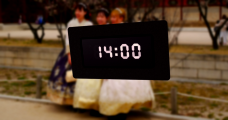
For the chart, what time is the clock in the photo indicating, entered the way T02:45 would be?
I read T14:00
